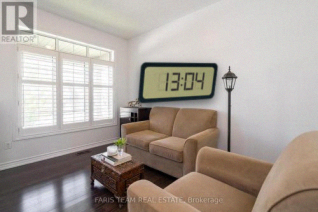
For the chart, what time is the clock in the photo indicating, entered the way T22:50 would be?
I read T13:04
